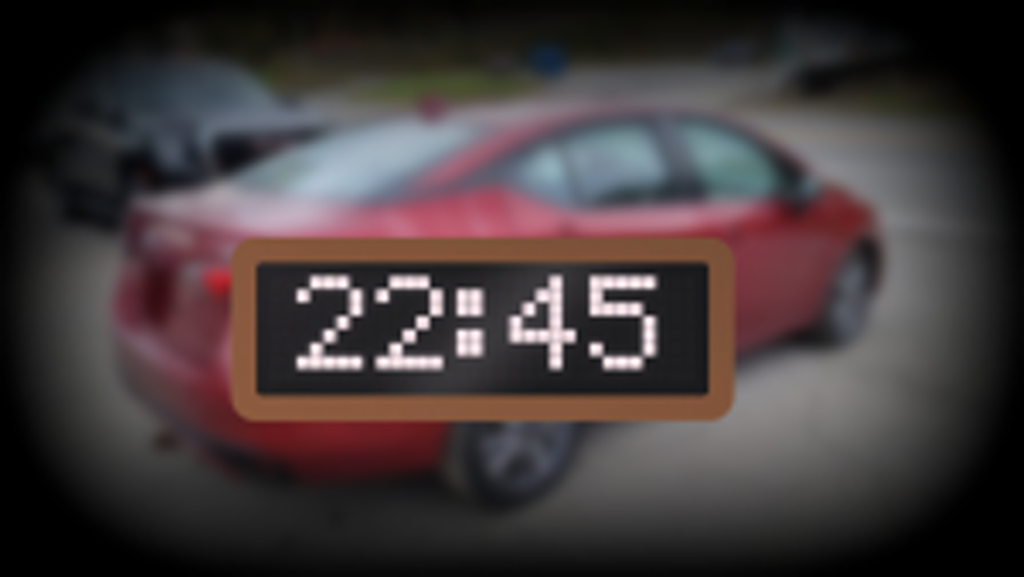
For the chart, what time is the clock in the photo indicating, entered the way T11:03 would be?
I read T22:45
